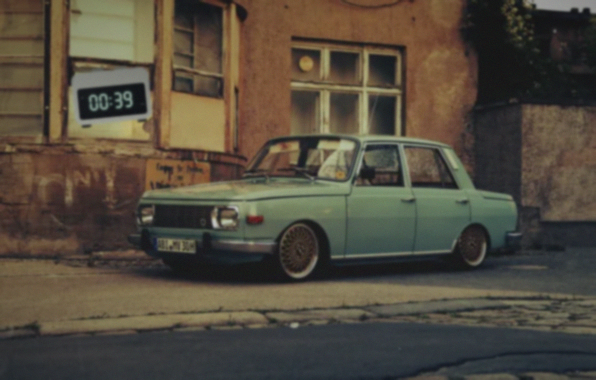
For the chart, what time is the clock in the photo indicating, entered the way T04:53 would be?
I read T00:39
